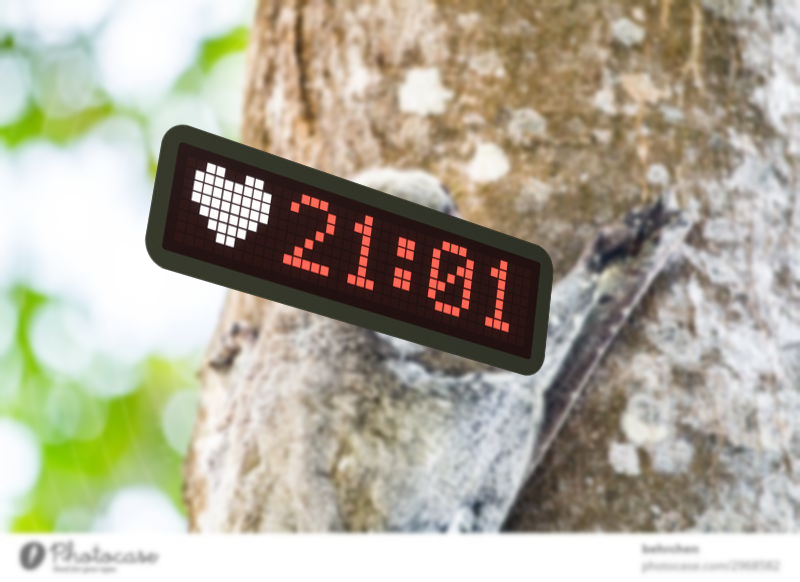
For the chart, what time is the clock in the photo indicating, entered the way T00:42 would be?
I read T21:01
